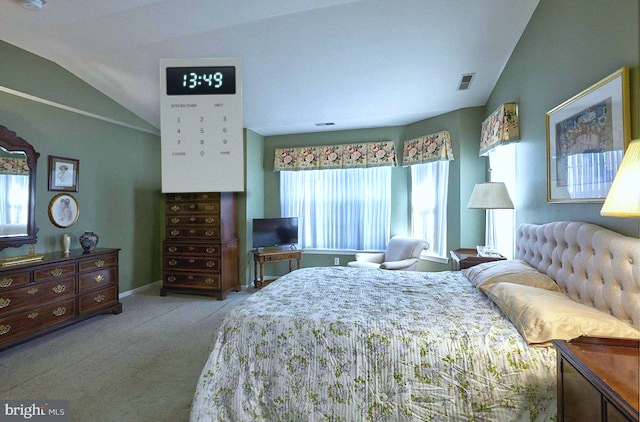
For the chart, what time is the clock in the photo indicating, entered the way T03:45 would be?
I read T13:49
